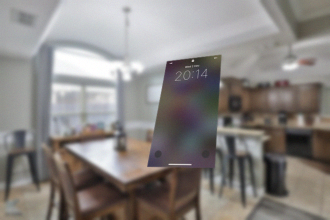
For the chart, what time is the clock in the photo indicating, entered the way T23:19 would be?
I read T20:14
